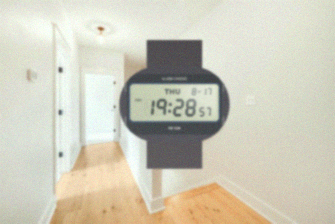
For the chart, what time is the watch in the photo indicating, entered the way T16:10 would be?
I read T19:28
